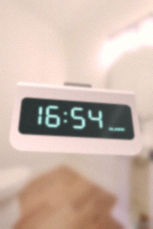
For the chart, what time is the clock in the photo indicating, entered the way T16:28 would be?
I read T16:54
